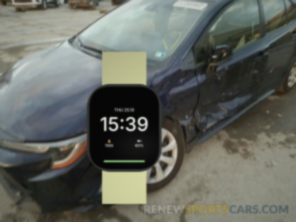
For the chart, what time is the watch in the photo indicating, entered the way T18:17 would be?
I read T15:39
